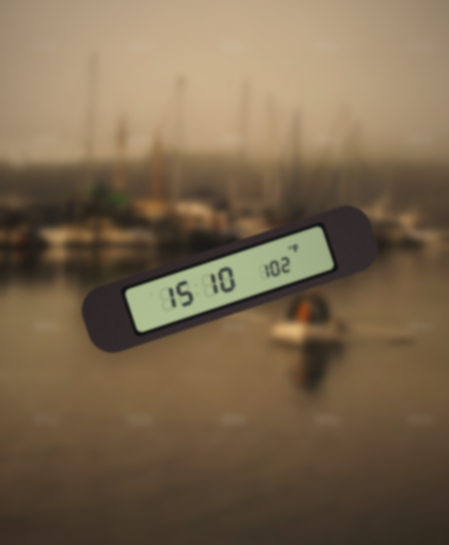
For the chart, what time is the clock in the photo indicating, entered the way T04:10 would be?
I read T15:10
